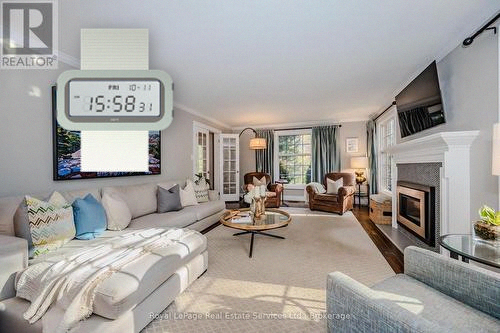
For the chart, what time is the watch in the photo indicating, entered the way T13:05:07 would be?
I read T15:58:31
